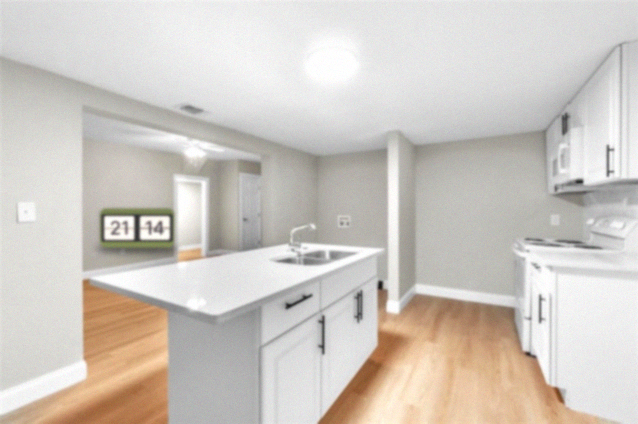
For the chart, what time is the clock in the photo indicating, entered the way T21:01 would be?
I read T21:14
